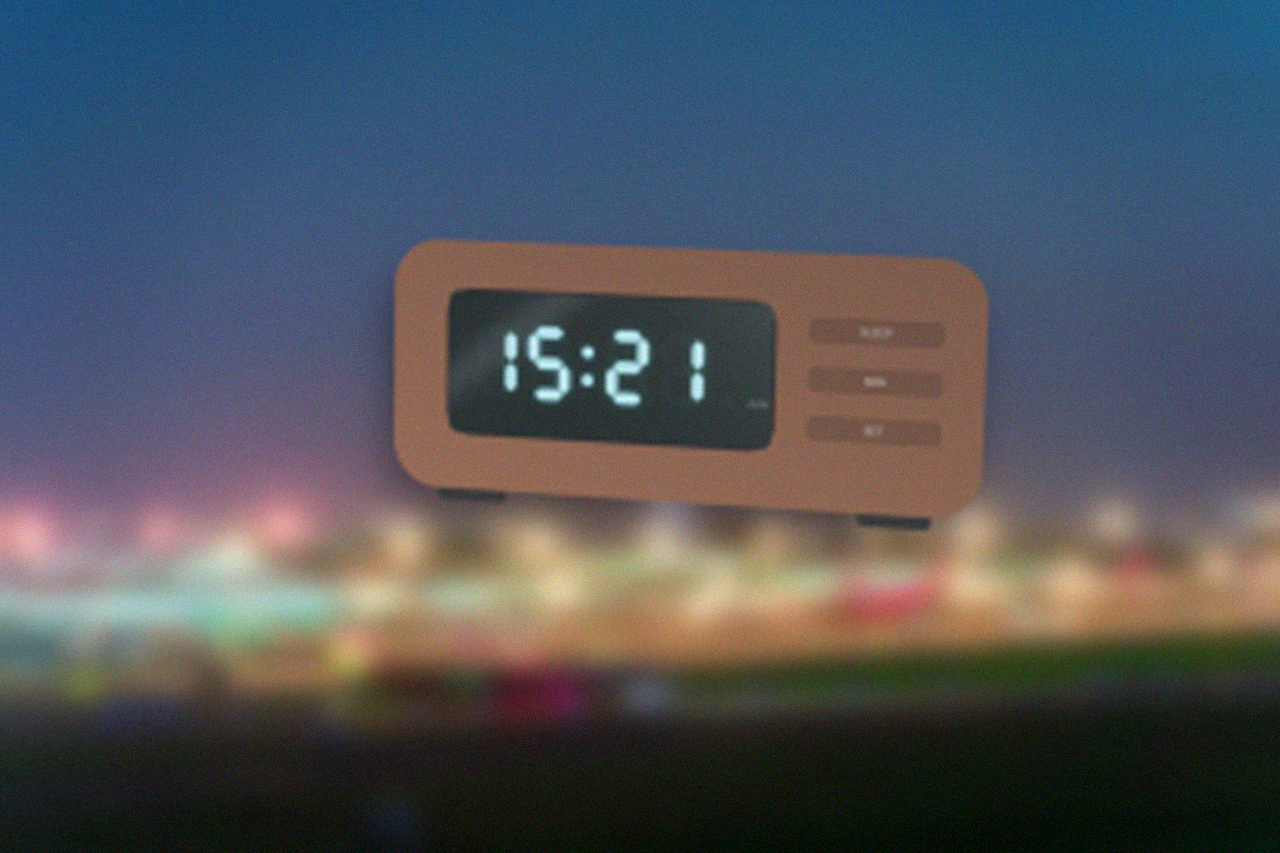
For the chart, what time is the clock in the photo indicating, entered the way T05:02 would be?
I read T15:21
